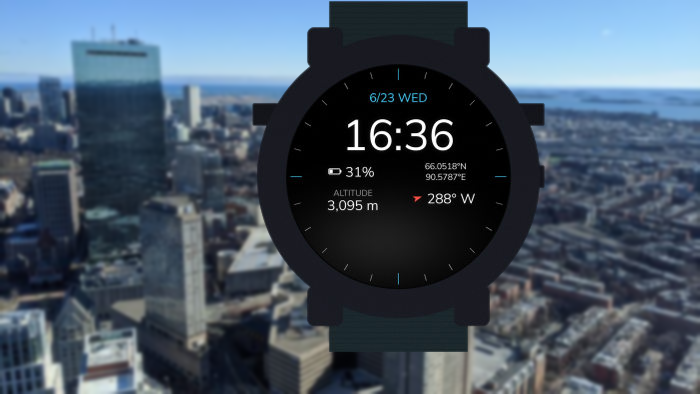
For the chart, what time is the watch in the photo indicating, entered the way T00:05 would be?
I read T16:36
